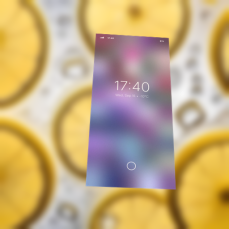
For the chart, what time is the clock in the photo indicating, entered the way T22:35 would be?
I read T17:40
